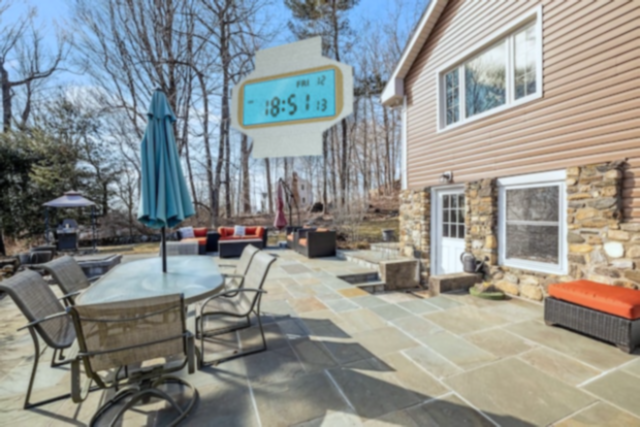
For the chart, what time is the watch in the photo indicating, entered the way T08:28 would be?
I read T18:51
